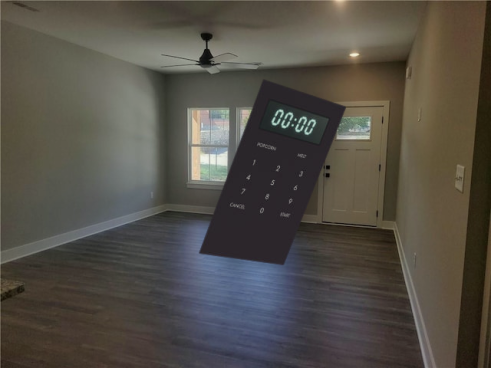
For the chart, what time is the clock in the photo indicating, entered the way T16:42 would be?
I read T00:00
